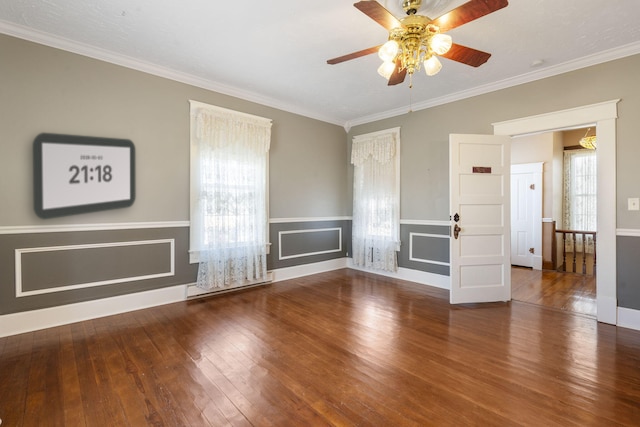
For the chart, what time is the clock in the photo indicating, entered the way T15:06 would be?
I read T21:18
